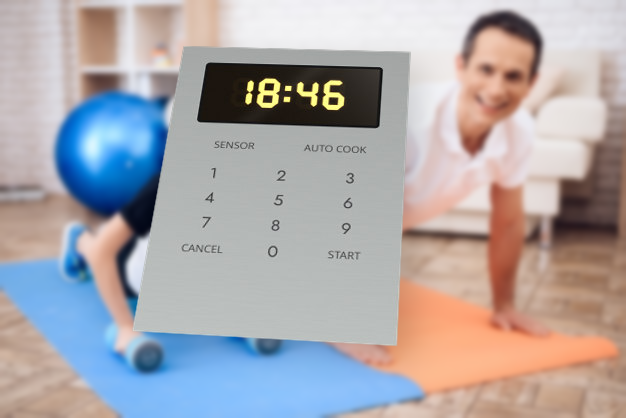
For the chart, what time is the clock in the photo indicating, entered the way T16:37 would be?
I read T18:46
